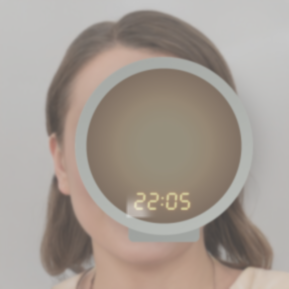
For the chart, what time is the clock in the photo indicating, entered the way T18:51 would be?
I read T22:05
